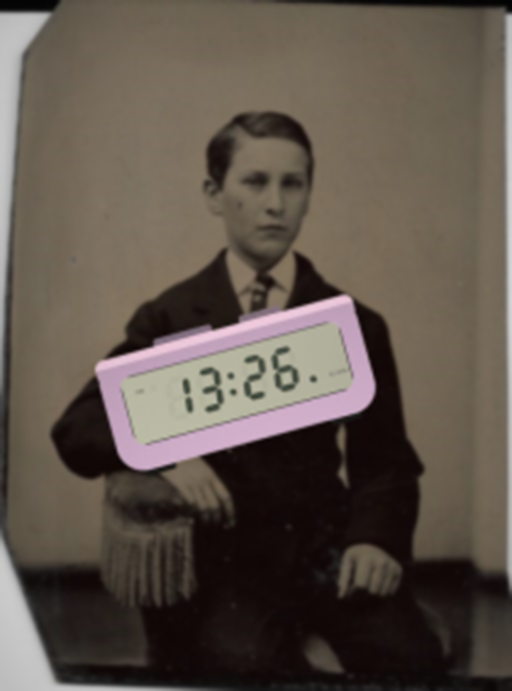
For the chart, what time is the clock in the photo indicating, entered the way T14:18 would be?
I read T13:26
